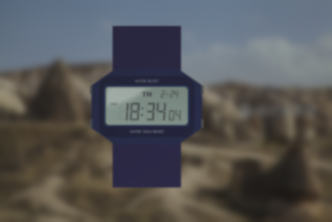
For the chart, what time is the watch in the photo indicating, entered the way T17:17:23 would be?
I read T18:34:04
